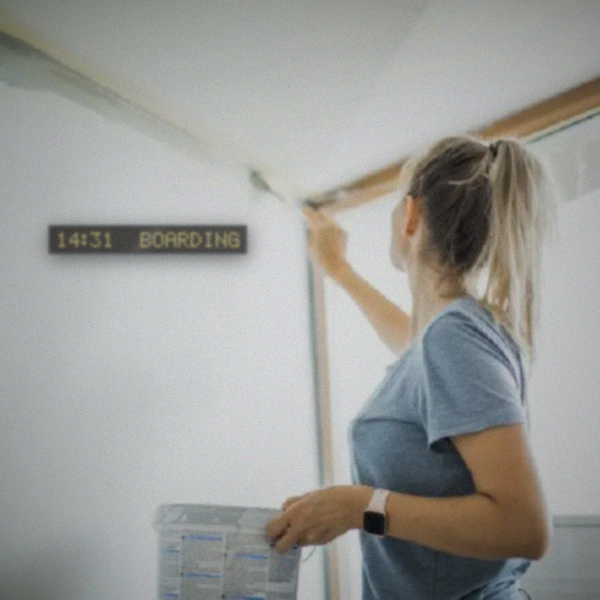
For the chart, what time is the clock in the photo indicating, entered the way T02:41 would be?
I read T14:31
